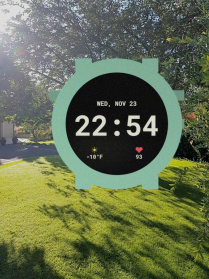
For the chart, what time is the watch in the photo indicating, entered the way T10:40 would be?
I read T22:54
